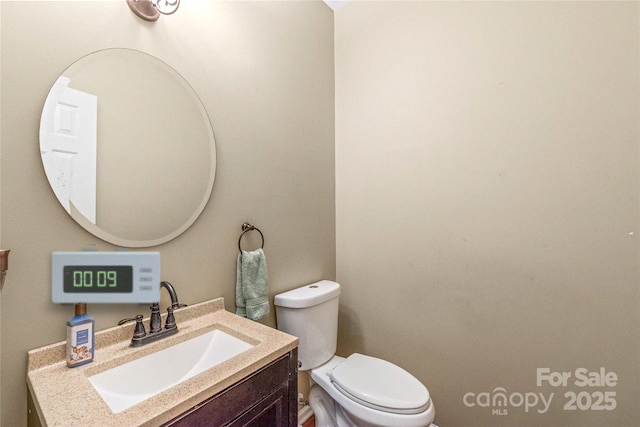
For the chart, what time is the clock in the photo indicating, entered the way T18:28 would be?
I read T00:09
